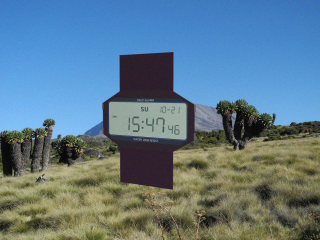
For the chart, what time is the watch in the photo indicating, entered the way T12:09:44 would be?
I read T15:47:46
